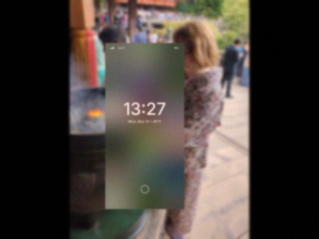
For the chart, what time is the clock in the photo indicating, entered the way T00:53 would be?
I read T13:27
